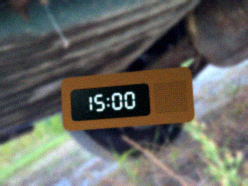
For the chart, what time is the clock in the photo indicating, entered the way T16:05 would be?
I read T15:00
